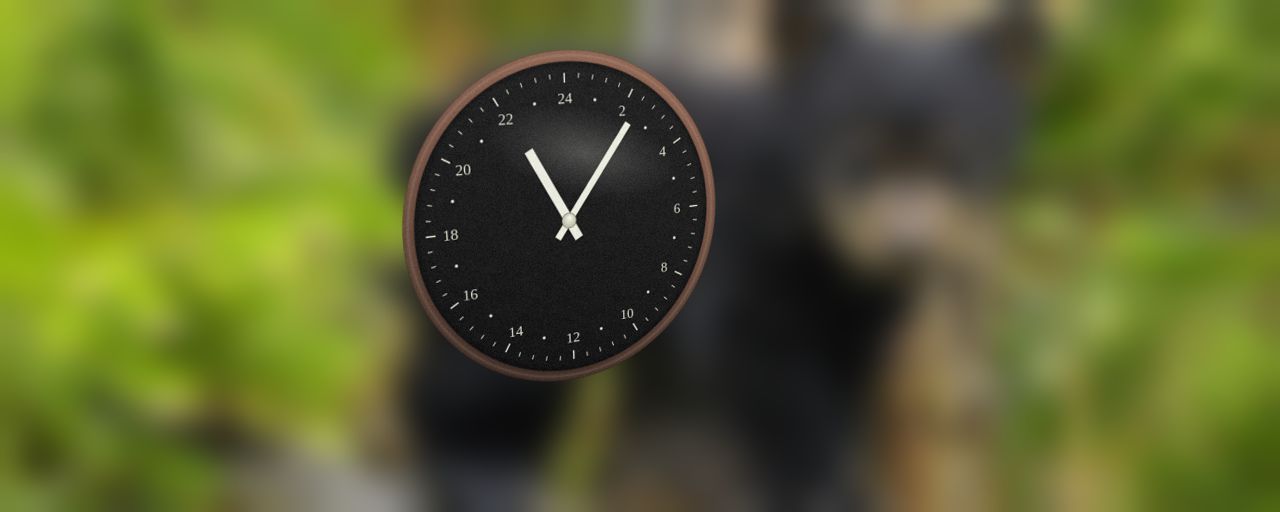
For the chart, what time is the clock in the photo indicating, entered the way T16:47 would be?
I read T22:06
